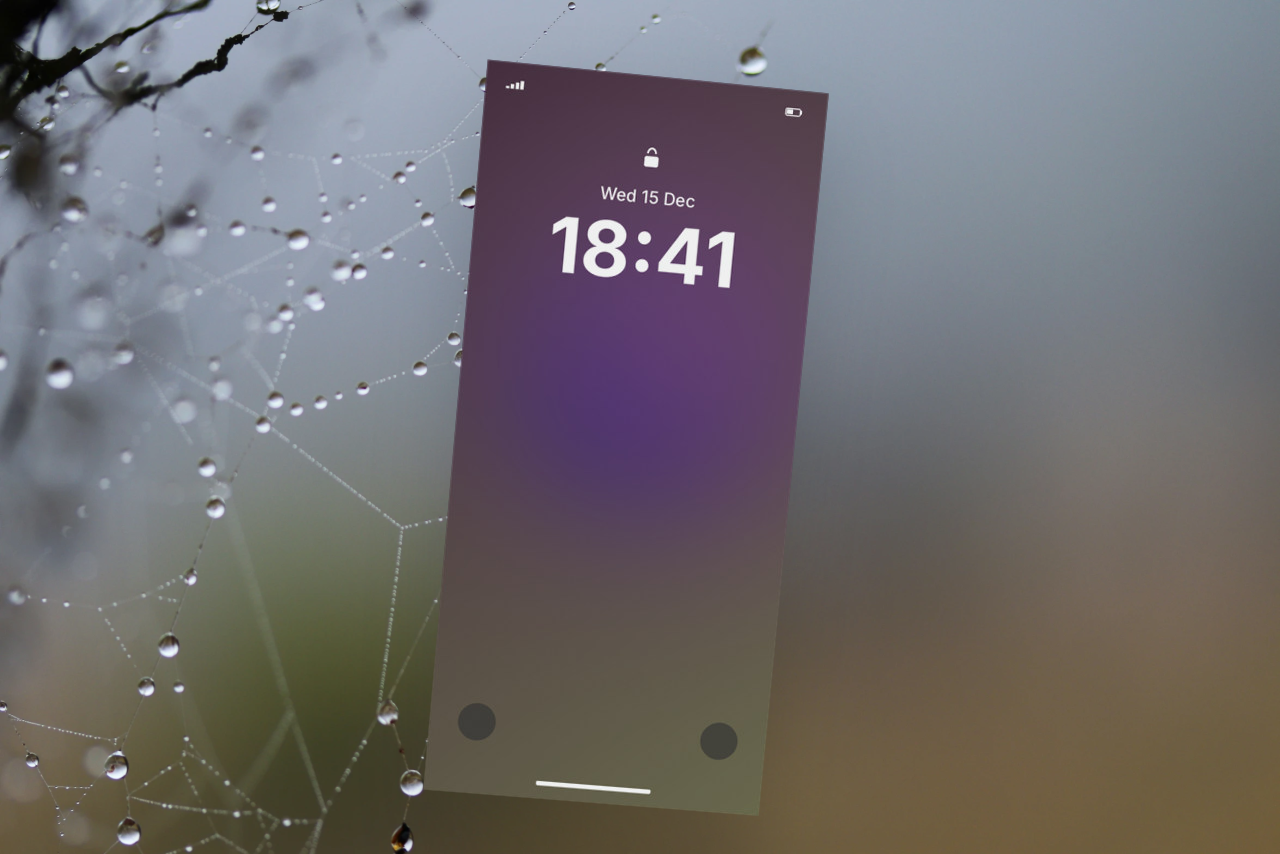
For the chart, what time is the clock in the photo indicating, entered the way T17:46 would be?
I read T18:41
